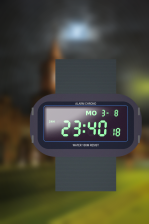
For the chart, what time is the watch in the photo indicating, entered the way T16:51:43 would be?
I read T23:40:18
